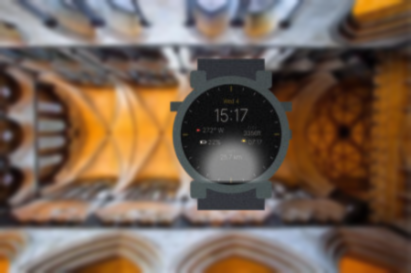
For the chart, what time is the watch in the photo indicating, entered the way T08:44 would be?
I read T15:17
